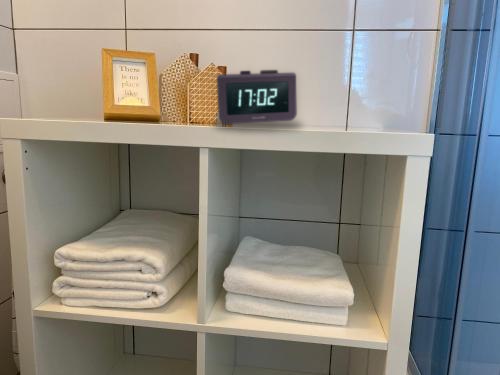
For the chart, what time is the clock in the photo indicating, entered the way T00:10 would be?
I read T17:02
